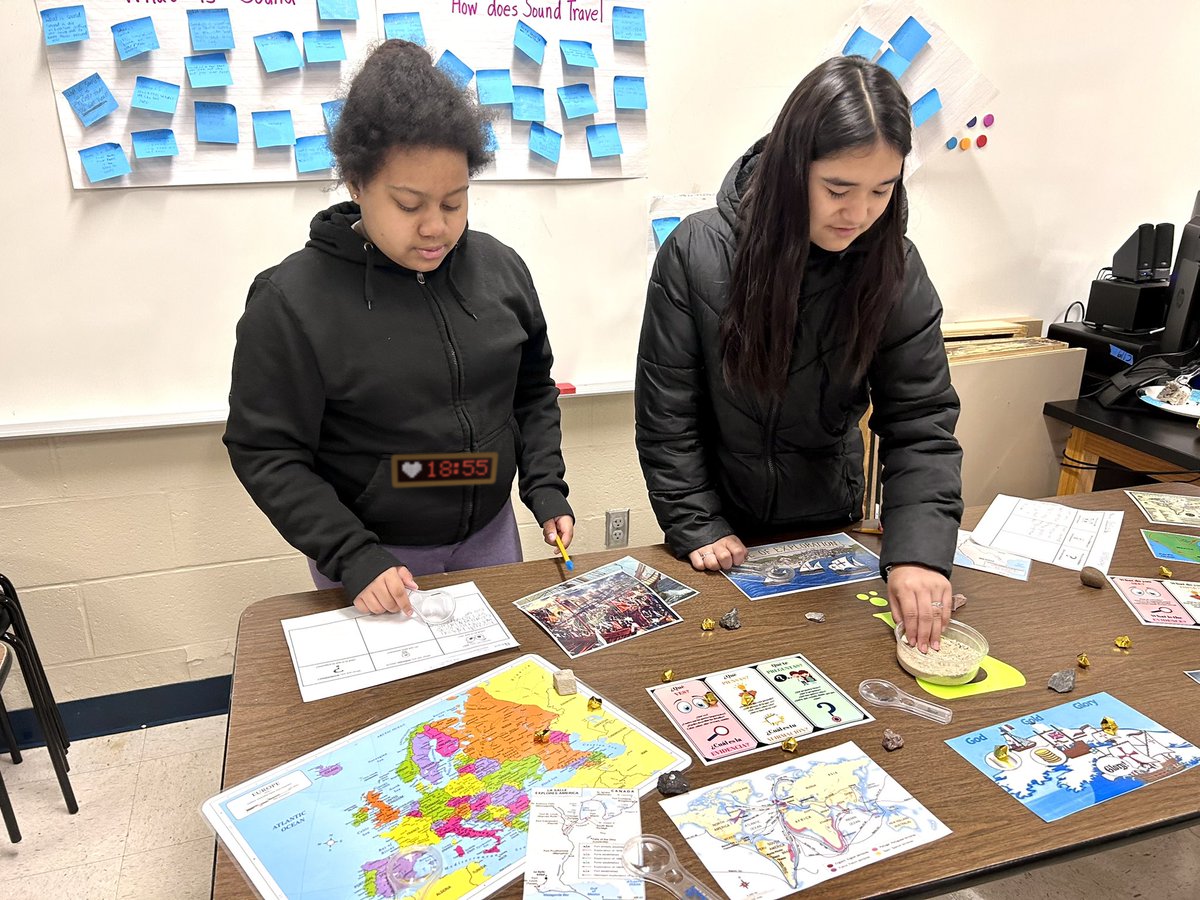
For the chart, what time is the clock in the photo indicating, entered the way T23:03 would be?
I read T18:55
